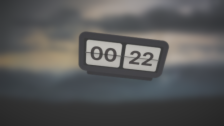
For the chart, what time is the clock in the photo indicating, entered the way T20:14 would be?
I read T00:22
